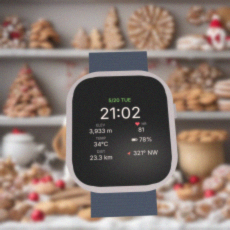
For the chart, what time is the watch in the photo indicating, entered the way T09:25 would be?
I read T21:02
